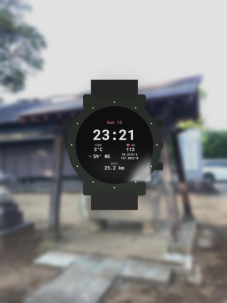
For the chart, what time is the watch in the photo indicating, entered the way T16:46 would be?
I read T23:21
